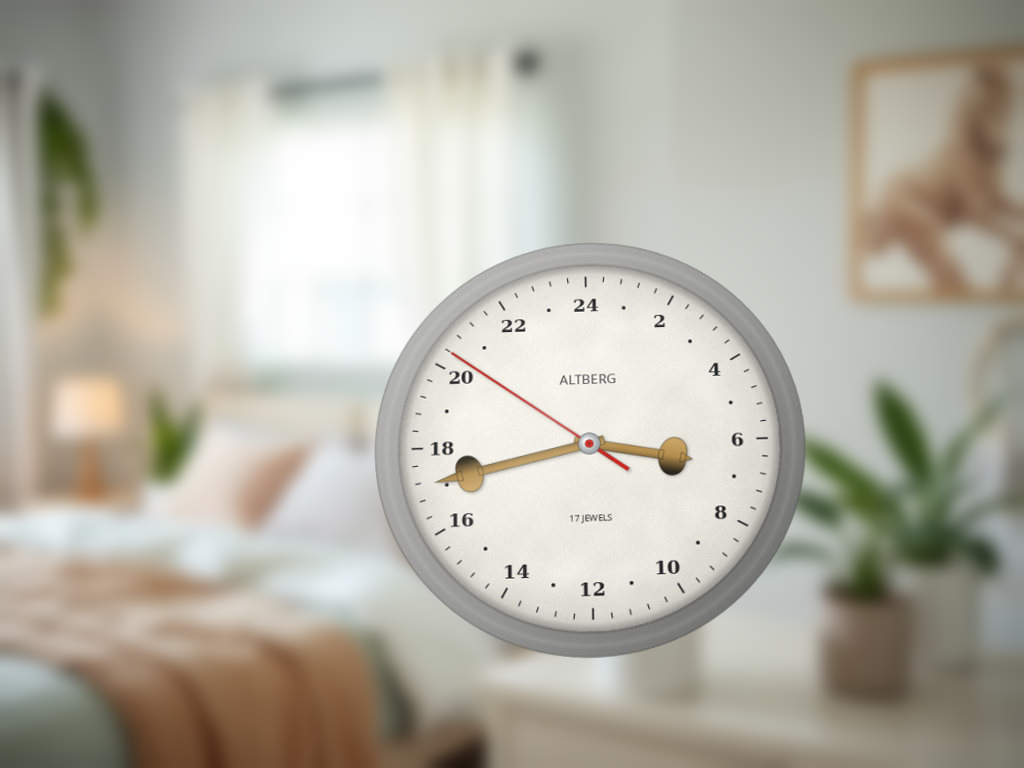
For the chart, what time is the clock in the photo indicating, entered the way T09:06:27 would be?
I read T06:42:51
